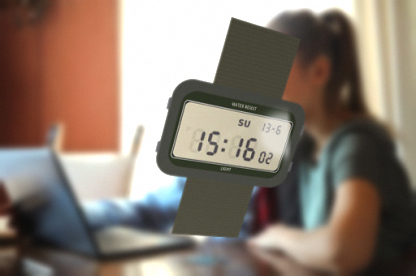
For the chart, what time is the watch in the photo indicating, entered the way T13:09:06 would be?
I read T15:16:02
